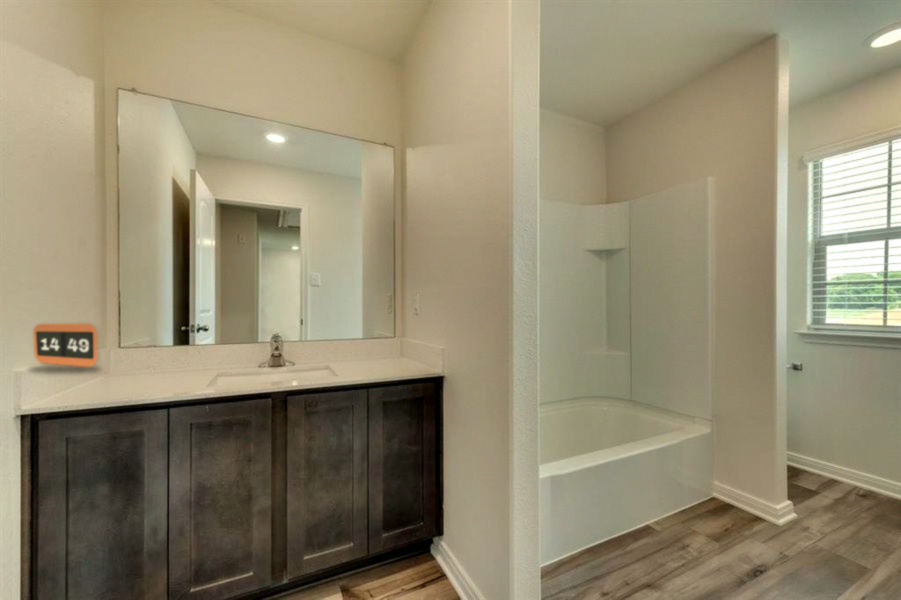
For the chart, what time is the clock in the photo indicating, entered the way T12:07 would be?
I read T14:49
